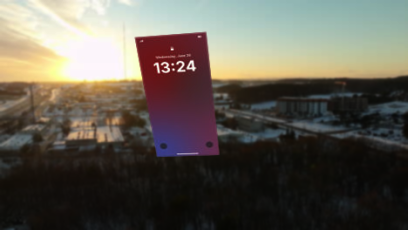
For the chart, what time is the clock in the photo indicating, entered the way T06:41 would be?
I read T13:24
